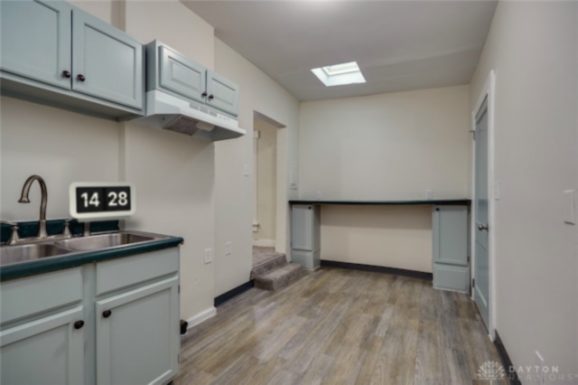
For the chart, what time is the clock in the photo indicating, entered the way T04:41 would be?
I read T14:28
